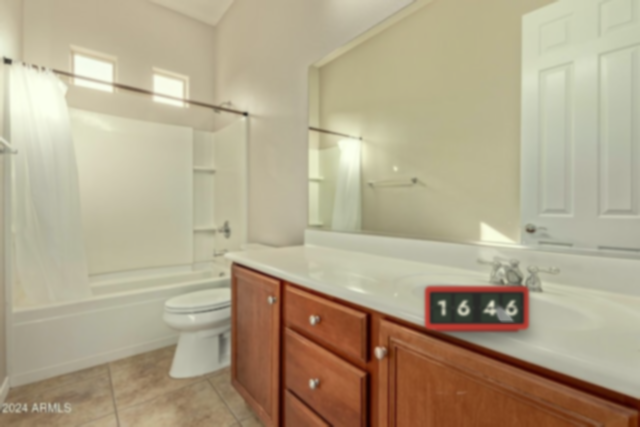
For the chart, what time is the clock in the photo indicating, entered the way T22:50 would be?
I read T16:46
